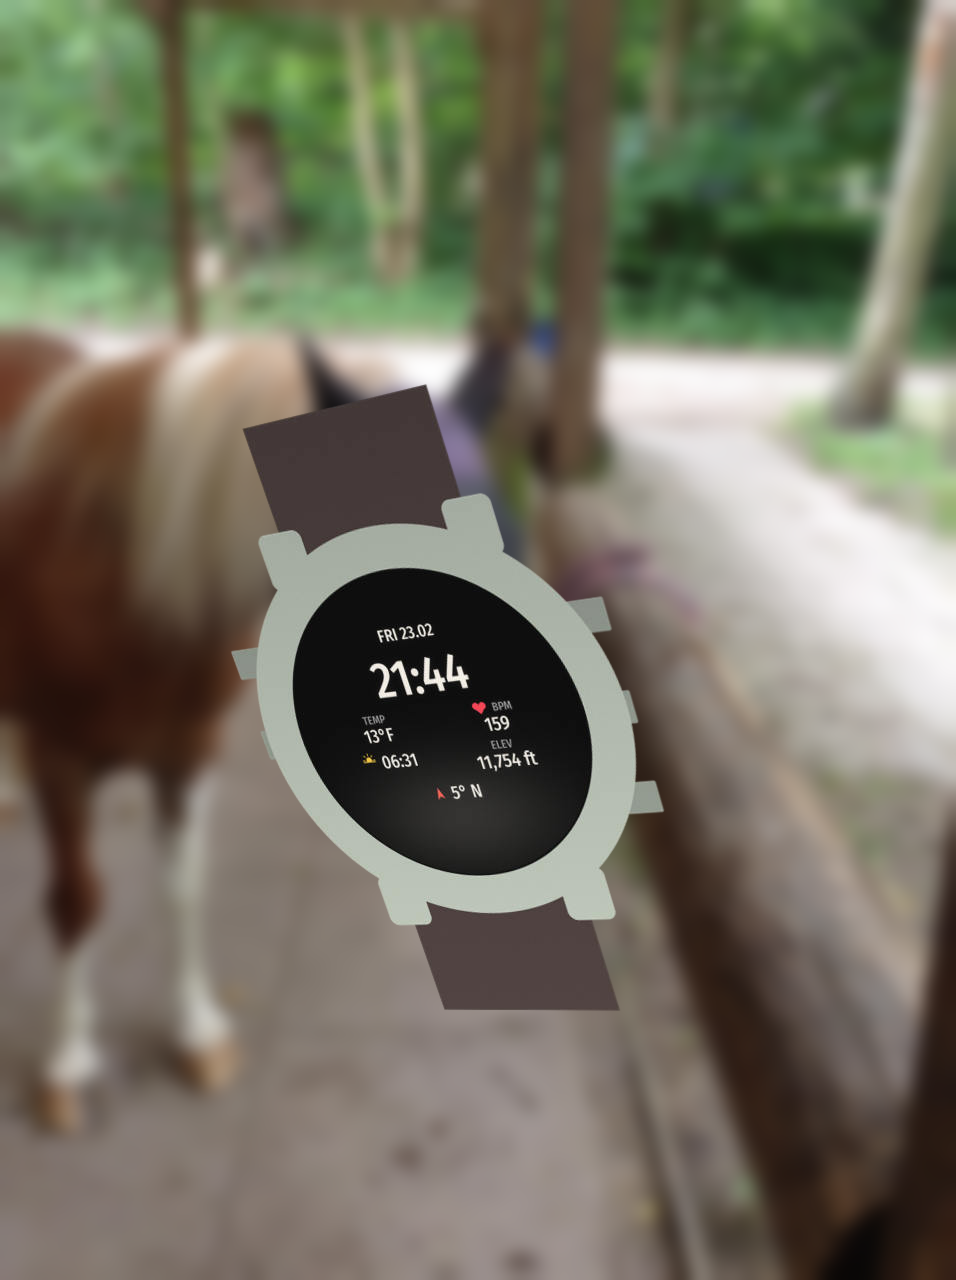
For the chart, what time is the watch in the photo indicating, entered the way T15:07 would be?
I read T21:44
